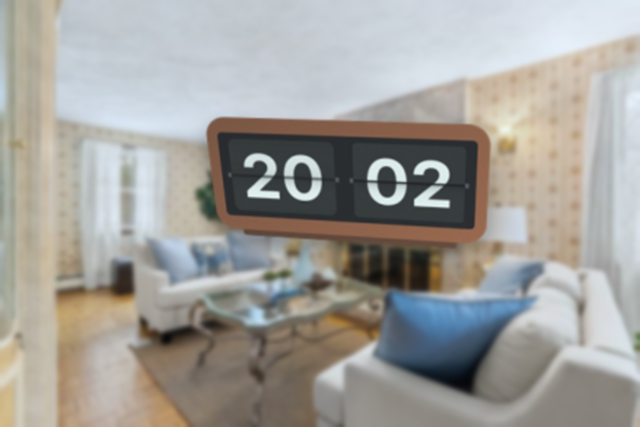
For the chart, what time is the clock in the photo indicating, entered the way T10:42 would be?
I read T20:02
